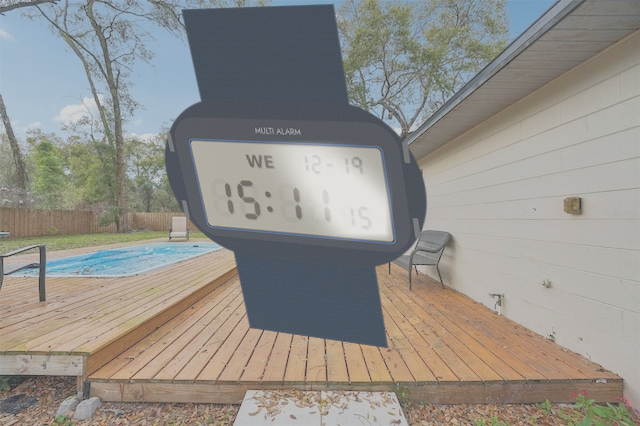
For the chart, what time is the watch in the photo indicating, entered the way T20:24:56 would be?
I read T15:11:15
